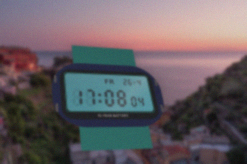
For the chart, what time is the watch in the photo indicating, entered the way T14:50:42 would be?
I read T17:08:04
